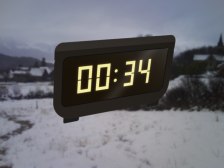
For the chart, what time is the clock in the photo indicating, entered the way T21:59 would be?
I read T00:34
